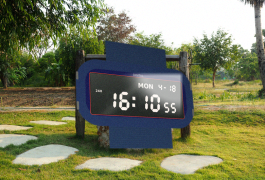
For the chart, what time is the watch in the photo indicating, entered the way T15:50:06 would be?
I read T16:10:55
